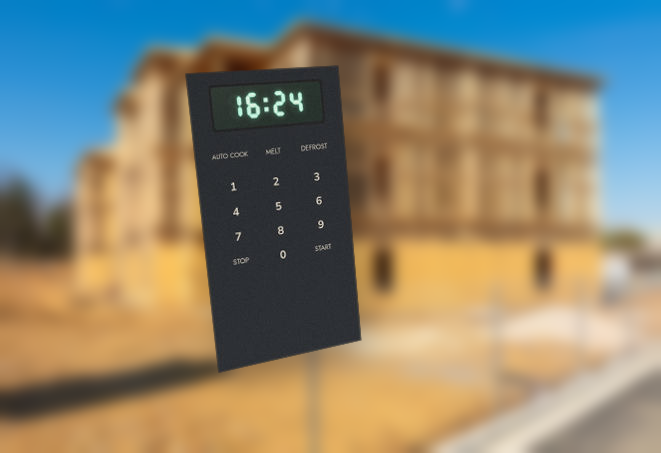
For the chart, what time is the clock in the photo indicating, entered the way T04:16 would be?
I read T16:24
